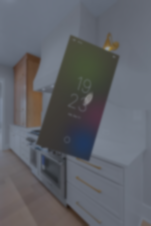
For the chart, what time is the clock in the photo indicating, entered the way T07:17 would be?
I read T19:23
